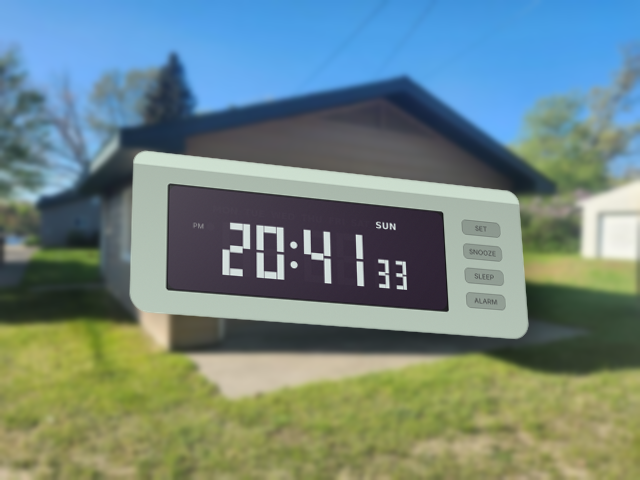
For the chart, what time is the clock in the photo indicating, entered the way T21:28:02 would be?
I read T20:41:33
